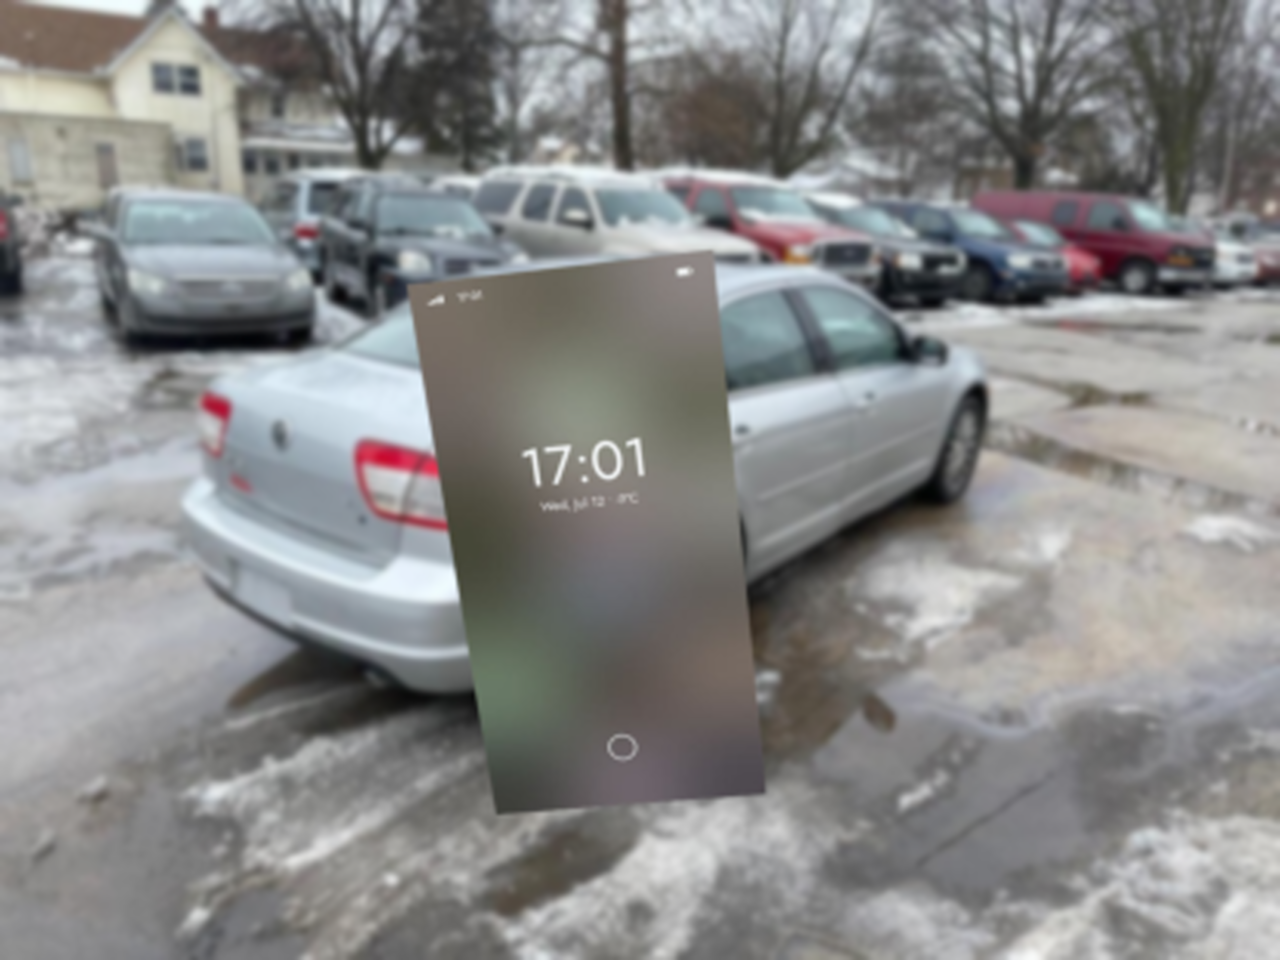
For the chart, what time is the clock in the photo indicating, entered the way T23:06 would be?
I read T17:01
